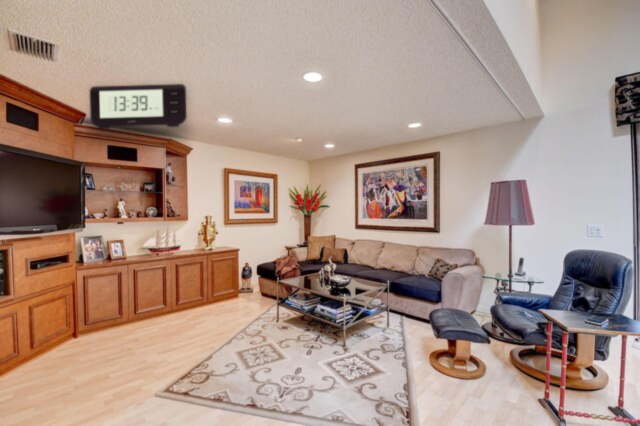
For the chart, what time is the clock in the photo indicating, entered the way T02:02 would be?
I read T13:39
